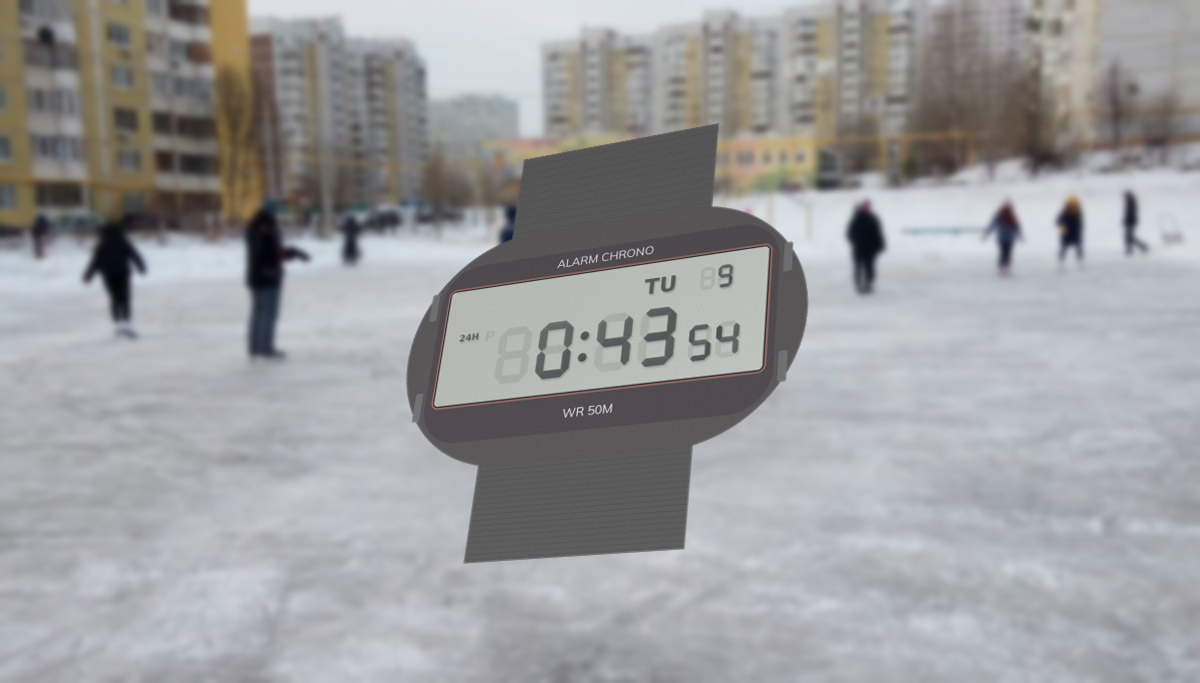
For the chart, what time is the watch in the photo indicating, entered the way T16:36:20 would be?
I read T00:43:54
